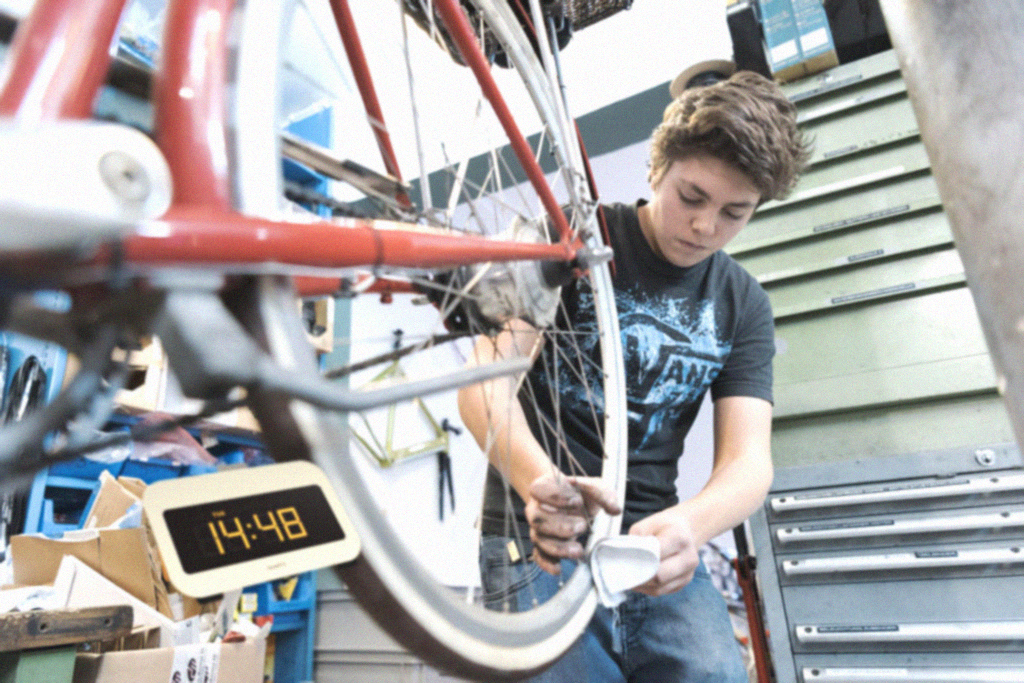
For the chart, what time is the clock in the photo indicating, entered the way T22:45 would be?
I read T14:48
